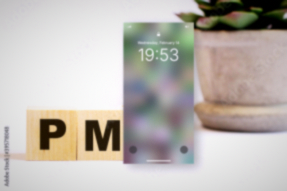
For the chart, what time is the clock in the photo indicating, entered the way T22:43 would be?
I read T19:53
